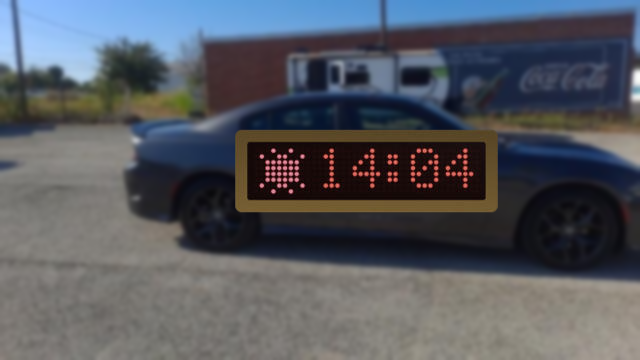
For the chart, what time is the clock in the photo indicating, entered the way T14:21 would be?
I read T14:04
